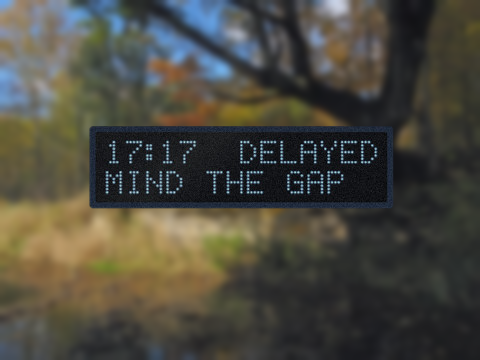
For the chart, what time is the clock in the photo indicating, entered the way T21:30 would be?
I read T17:17
